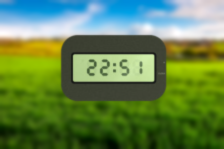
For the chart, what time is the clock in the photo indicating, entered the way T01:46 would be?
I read T22:51
